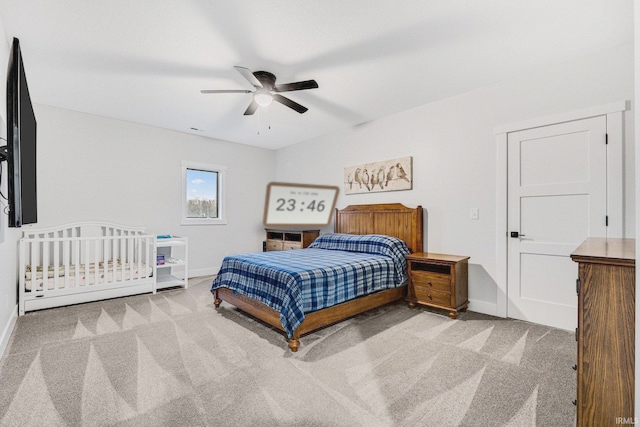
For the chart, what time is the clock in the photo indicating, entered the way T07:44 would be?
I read T23:46
